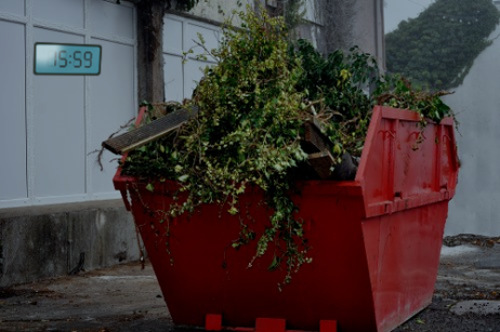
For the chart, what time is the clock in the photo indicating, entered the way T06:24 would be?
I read T15:59
